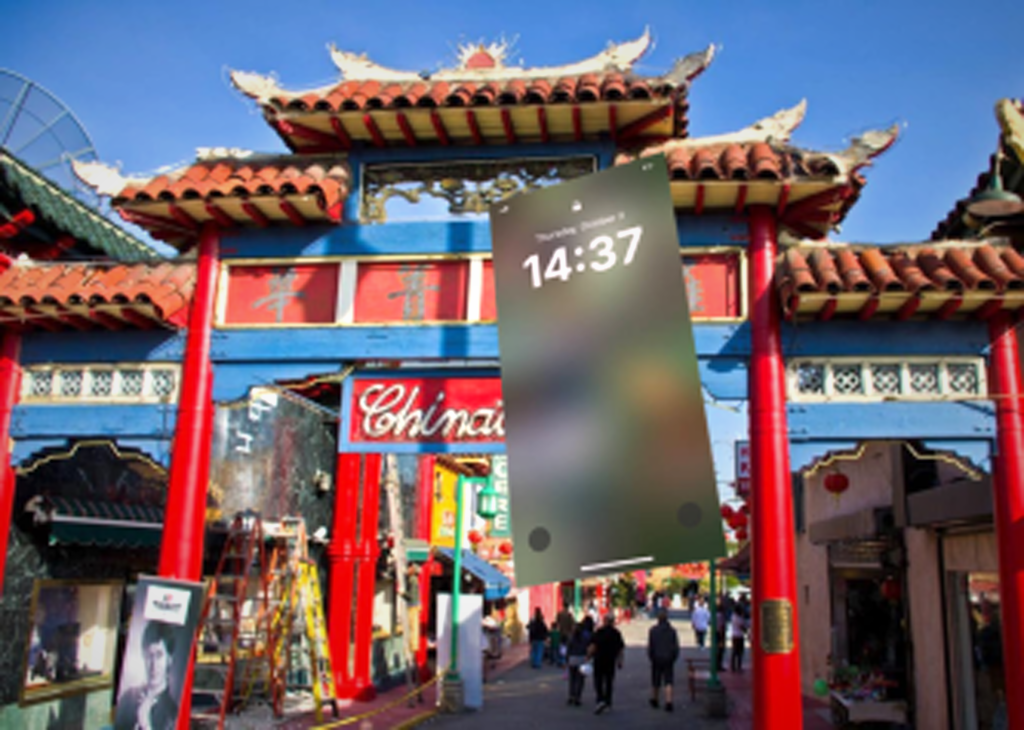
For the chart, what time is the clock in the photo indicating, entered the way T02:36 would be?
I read T14:37
